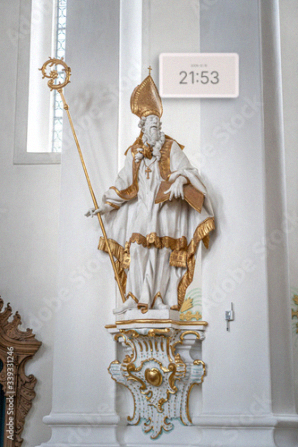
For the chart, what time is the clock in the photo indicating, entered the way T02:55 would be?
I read T21:53
